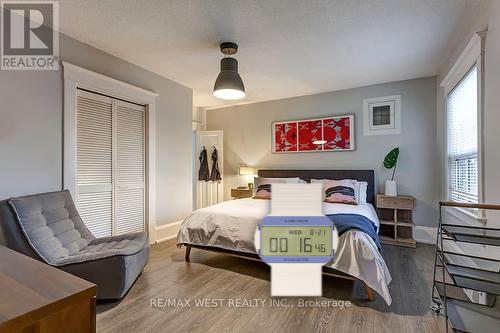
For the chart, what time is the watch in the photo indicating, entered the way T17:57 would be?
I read T00:16
